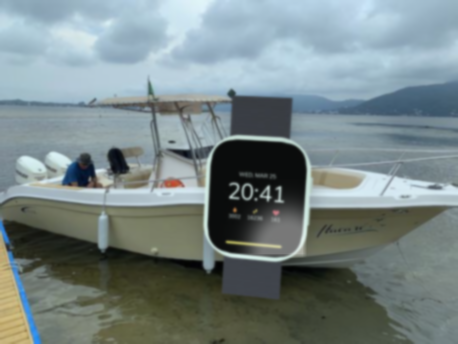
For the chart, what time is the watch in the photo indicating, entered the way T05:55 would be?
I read T20:41
